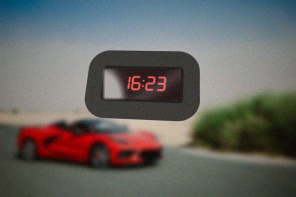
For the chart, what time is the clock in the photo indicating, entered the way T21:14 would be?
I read T16:23
